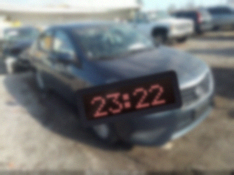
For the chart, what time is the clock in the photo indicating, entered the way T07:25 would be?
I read T23:22
